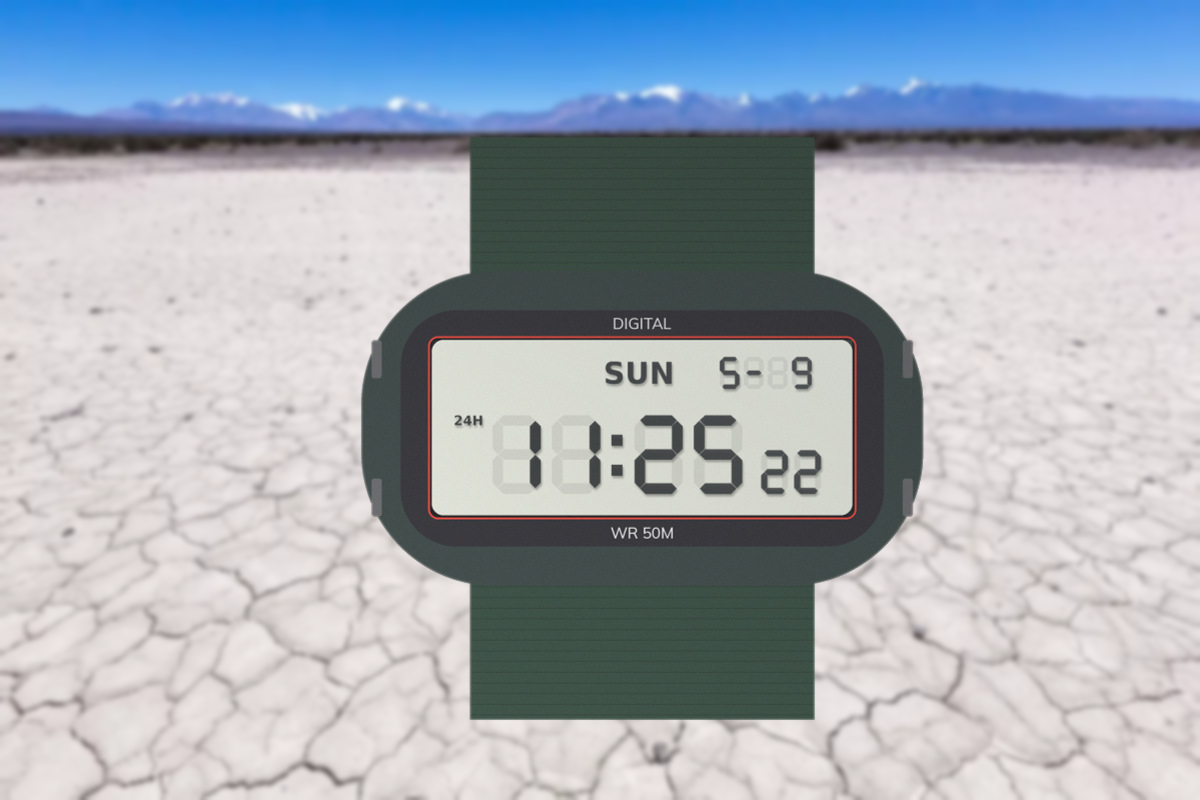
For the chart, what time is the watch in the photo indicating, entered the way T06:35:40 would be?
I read T11:25:22
